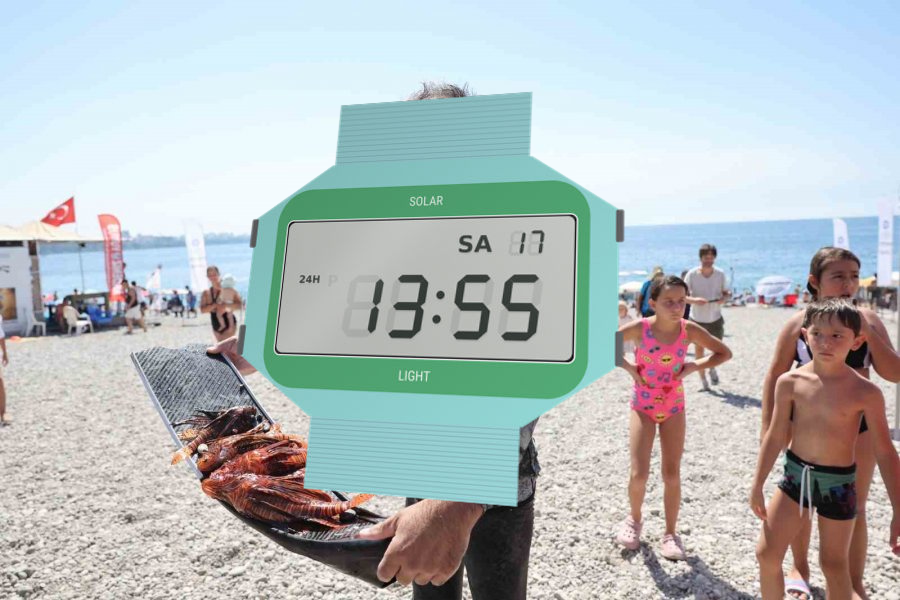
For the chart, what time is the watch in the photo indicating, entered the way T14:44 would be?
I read T13:55
